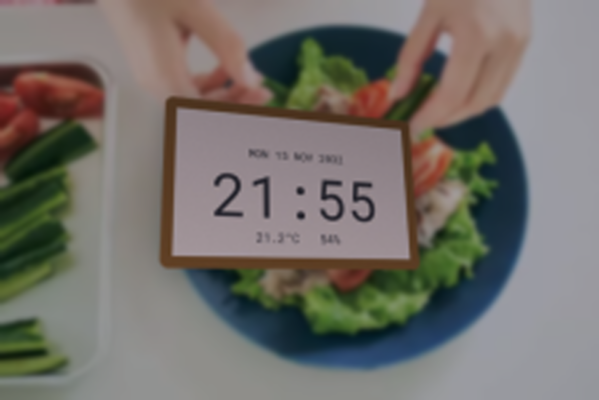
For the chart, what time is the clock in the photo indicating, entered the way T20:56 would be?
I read T21:55
